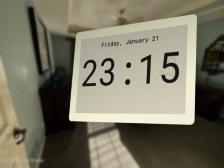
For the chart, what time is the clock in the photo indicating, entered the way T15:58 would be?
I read T23:15
